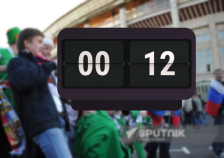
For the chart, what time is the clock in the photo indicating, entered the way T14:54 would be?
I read T00:12
